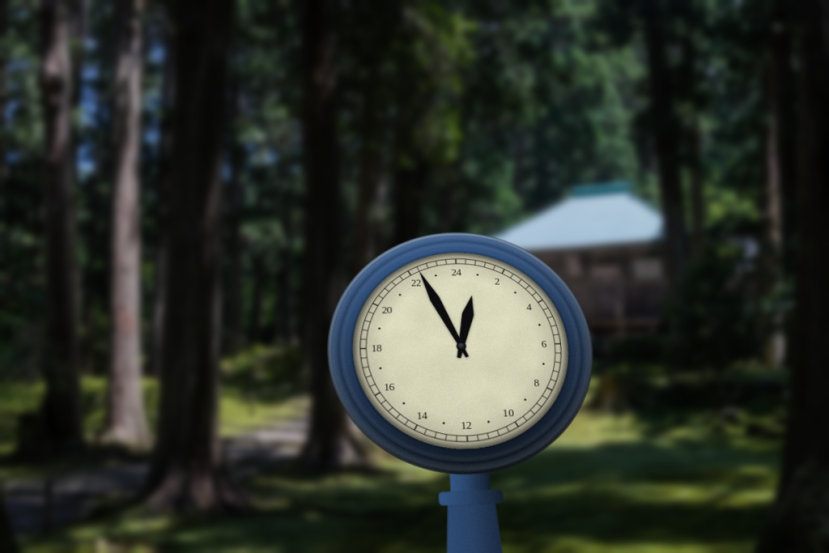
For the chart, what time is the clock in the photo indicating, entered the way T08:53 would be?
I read T00:56
